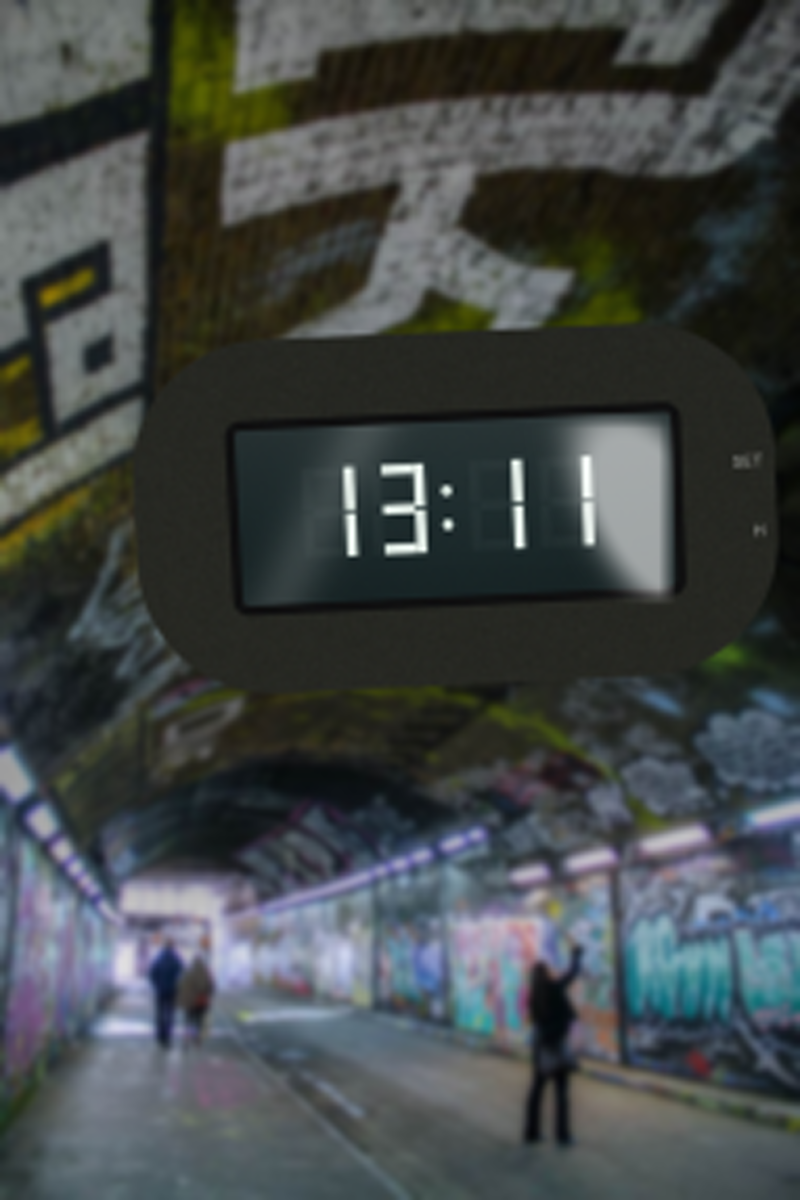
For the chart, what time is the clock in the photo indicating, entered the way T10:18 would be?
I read T13:11
